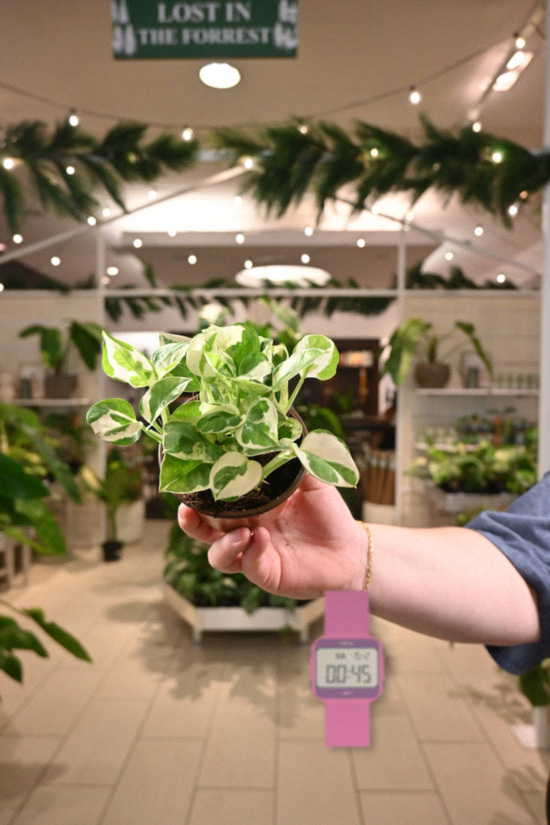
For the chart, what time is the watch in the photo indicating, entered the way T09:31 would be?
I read T00:45
